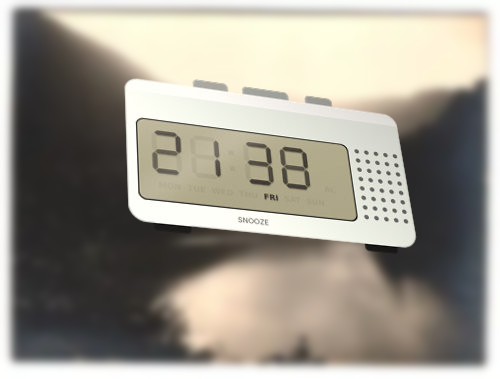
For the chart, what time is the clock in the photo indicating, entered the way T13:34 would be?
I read T21:38
